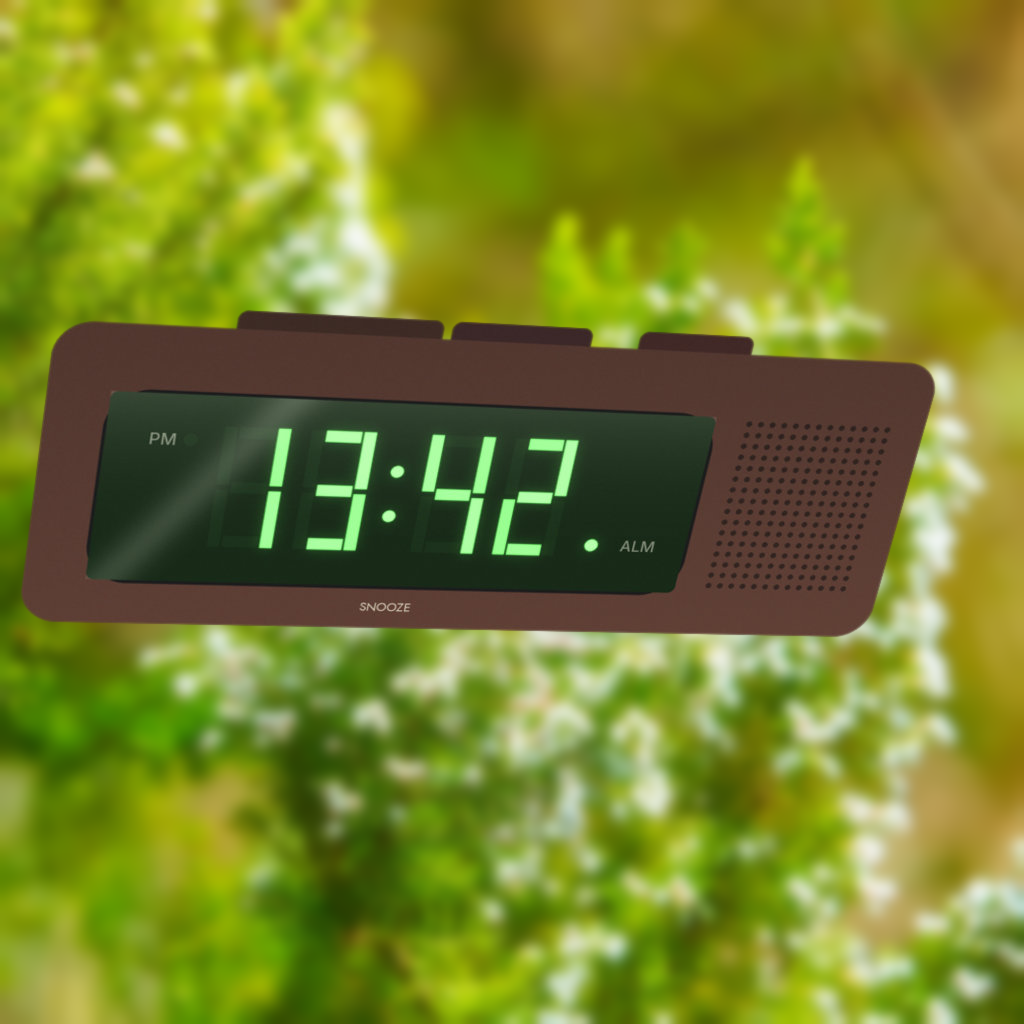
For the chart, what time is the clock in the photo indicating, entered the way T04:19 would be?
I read T13:42
